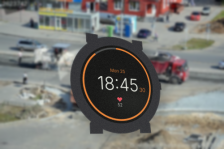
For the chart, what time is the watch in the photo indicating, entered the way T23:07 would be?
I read T18:45
